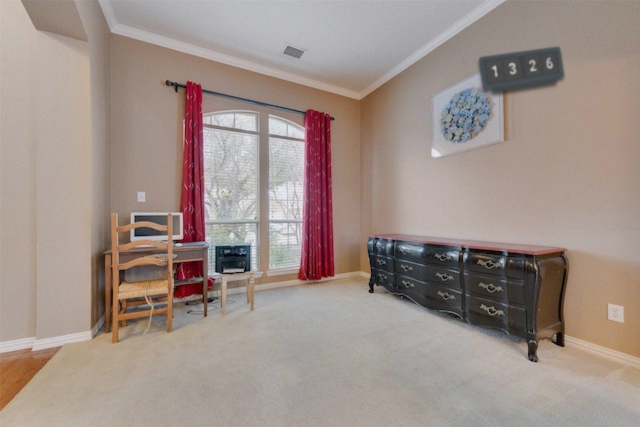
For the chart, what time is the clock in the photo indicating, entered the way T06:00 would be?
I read T13:26
